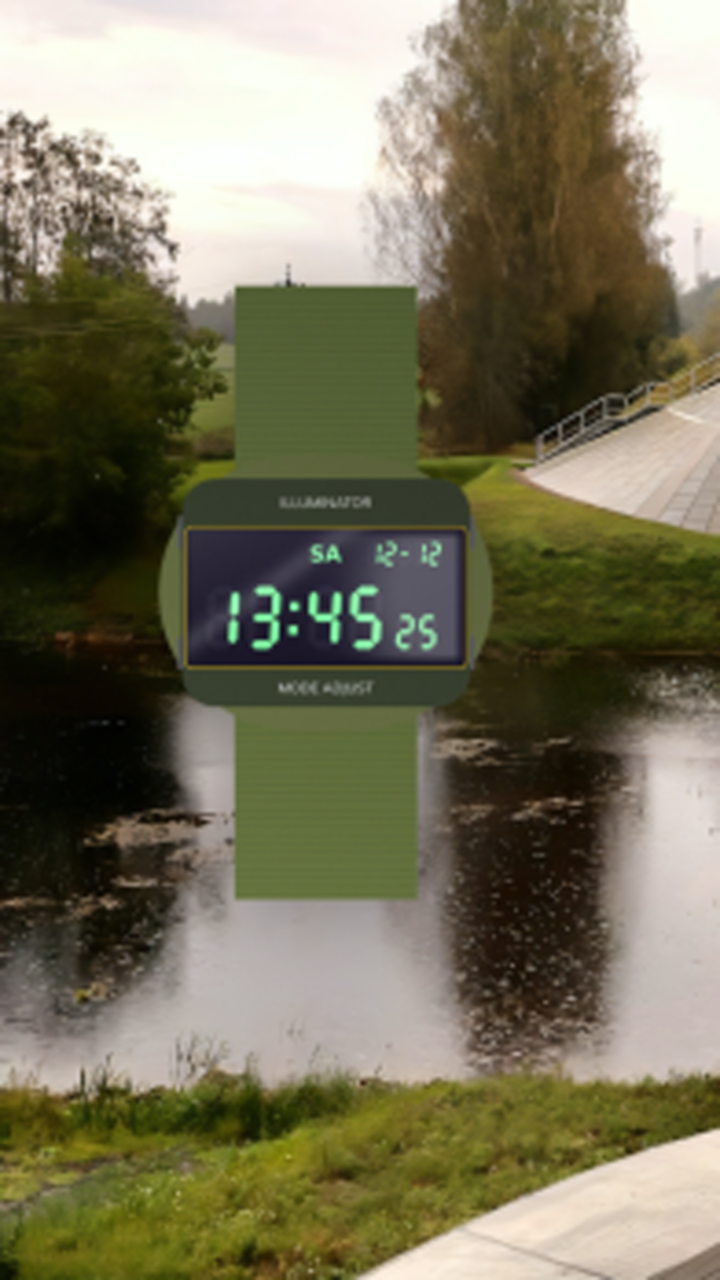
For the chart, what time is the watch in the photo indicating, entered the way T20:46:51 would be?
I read T13:45:25
